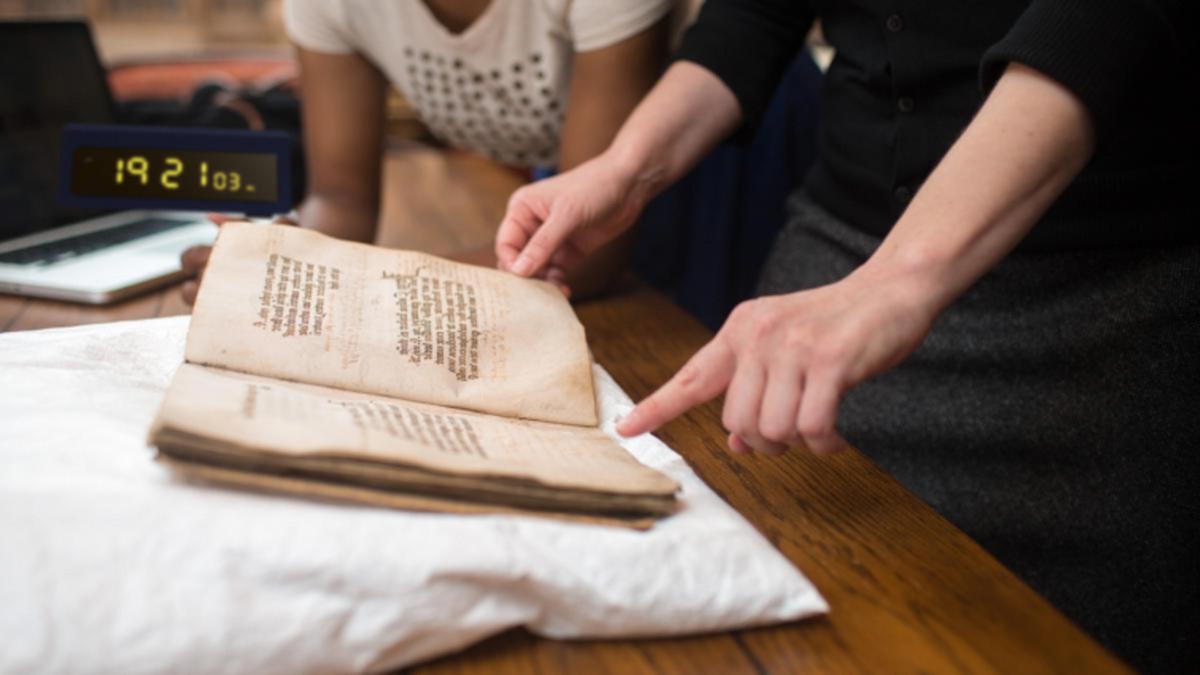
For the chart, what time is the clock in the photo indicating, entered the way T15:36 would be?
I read T19:21
